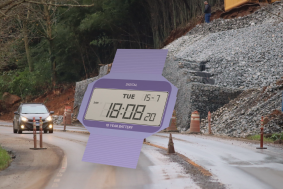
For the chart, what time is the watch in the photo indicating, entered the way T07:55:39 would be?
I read T18:08:20
